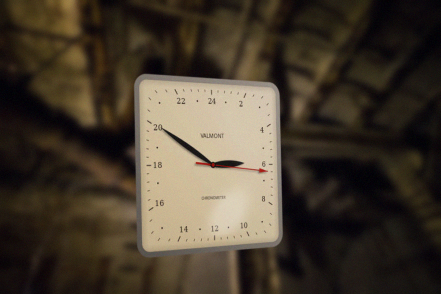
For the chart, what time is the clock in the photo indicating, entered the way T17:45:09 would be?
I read T05:50:16
